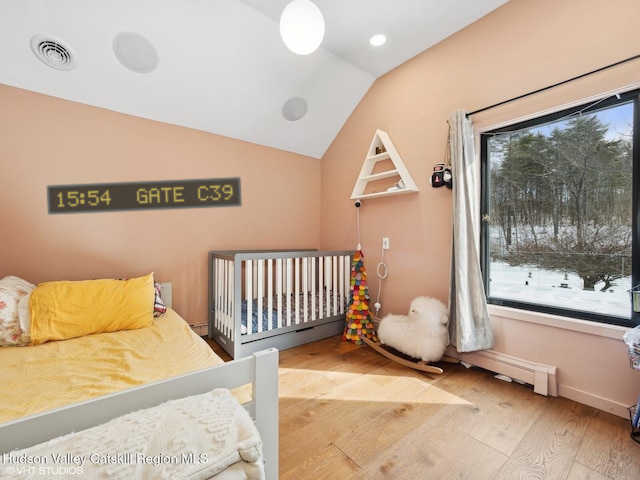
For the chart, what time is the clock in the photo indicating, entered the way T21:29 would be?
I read T15:54
